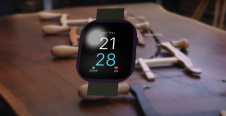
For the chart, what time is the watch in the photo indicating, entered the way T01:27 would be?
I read T21:28
